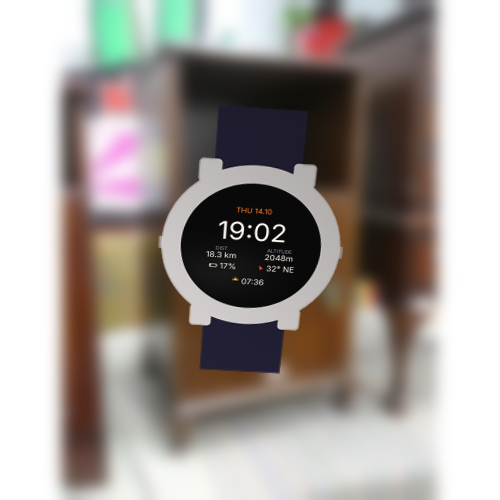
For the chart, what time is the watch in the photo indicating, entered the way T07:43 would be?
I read T19:02
